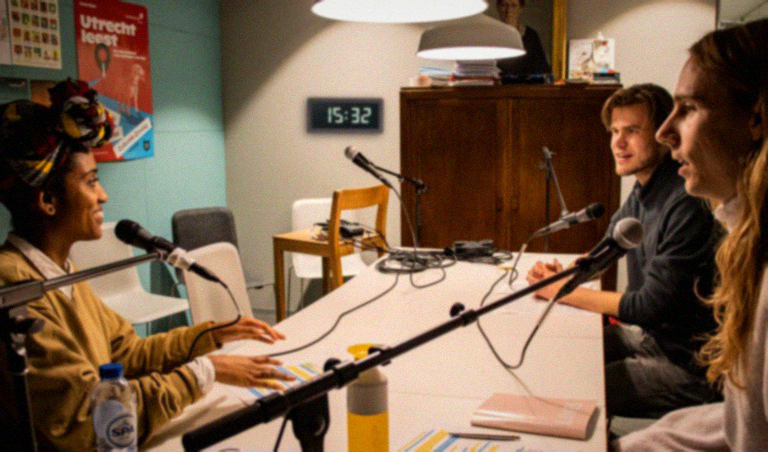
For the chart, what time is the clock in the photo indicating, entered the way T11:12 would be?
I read T15:32
